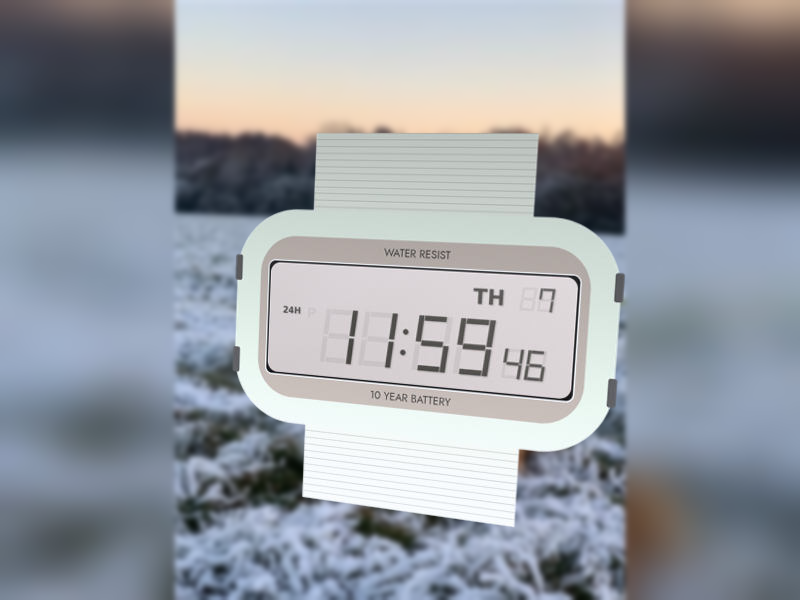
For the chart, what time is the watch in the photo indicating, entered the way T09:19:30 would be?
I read T11:59:46
